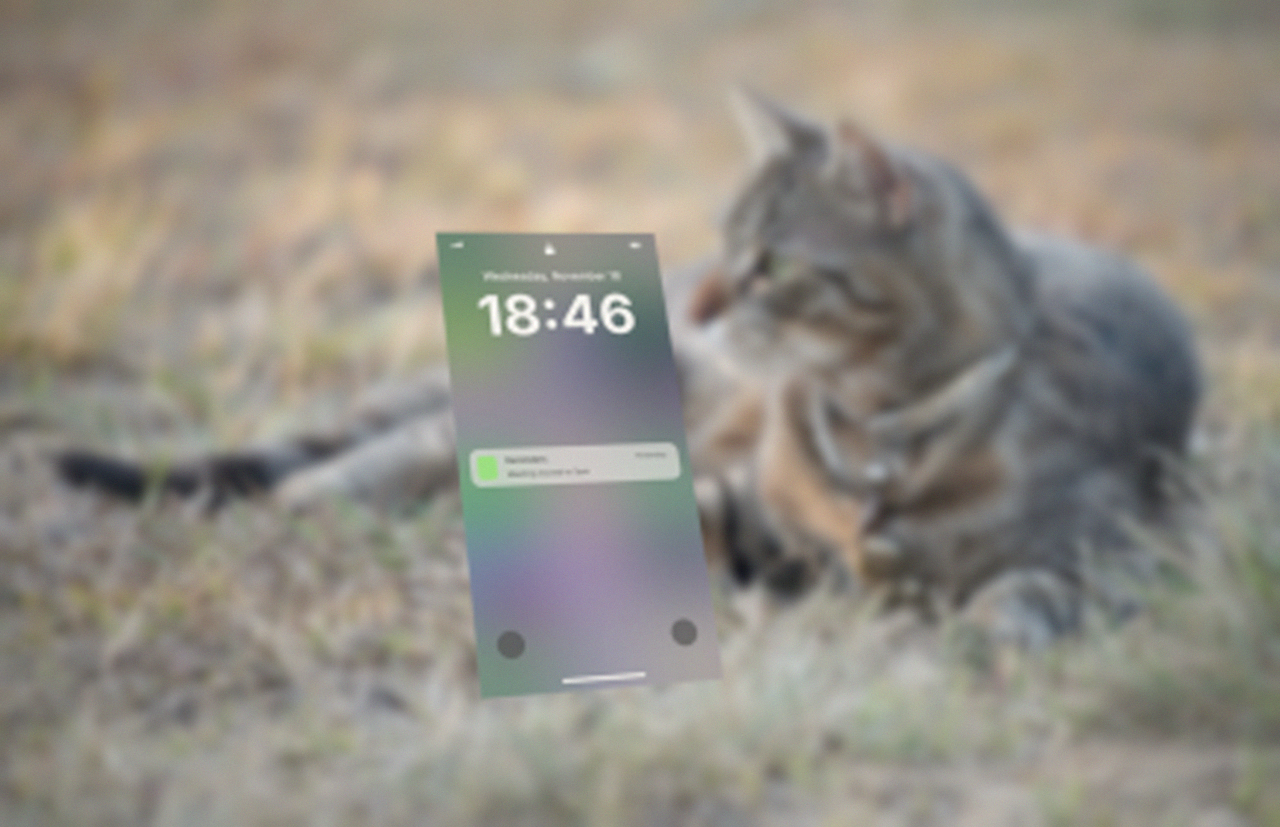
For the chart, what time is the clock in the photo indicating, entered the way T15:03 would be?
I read T18:46
